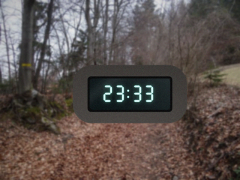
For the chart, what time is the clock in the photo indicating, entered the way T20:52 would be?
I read T23:33
